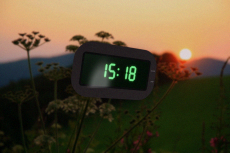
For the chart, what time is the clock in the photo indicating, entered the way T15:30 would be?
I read T15:18
